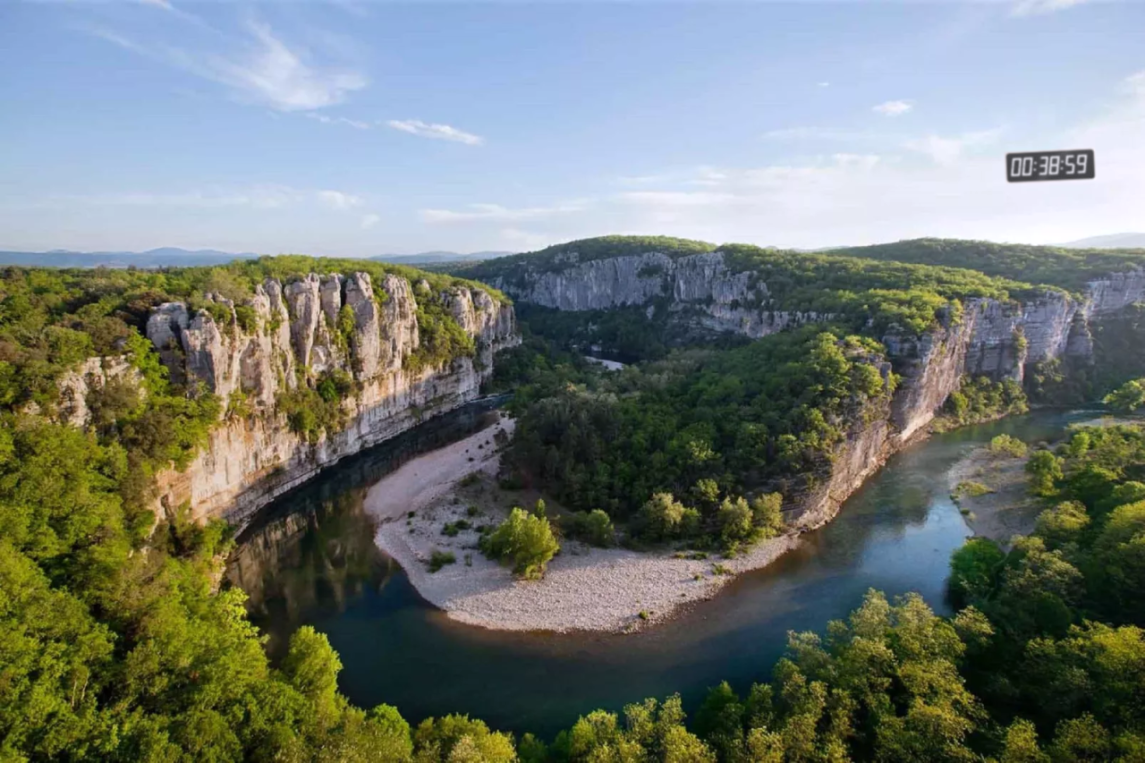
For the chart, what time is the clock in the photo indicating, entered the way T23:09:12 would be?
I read T00:38:59
